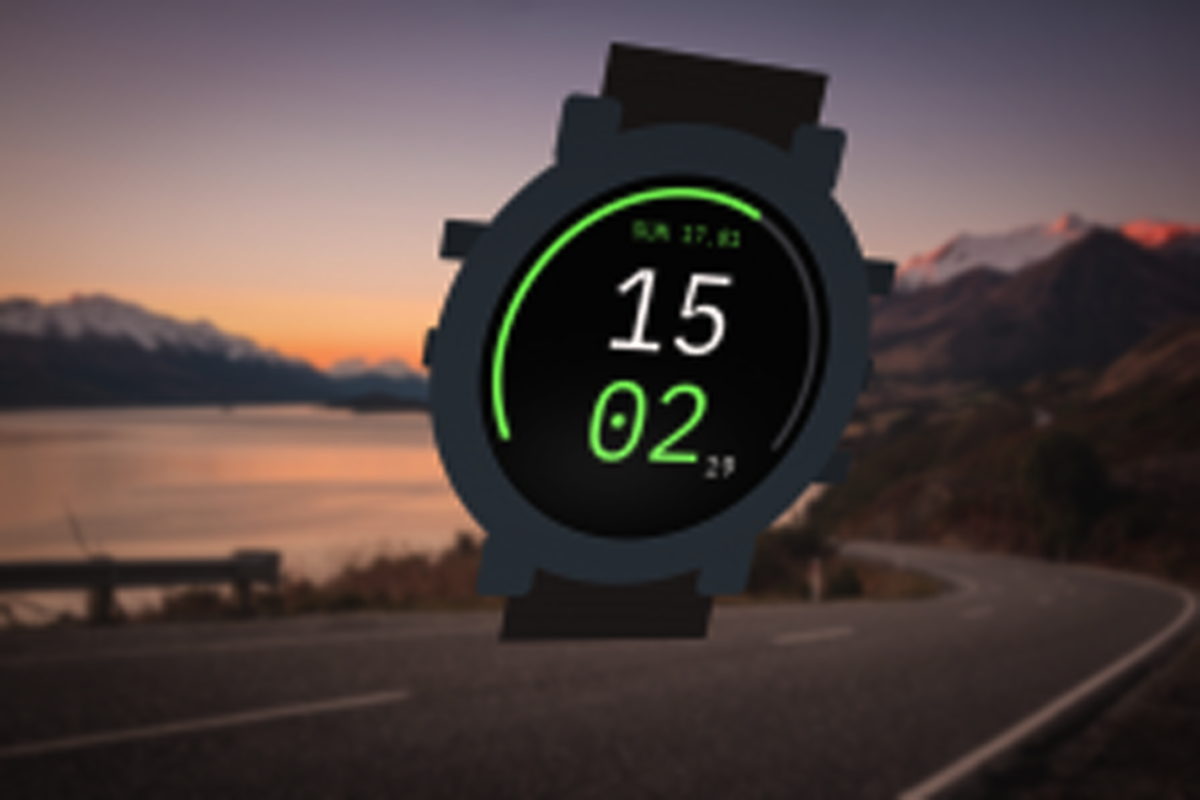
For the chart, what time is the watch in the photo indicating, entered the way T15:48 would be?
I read T15:02
